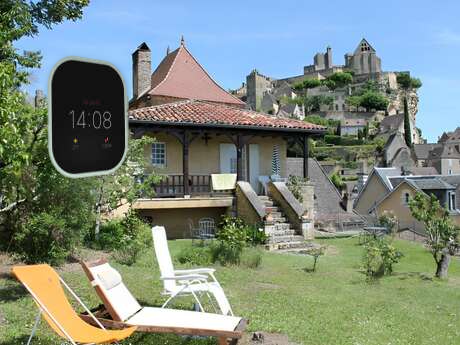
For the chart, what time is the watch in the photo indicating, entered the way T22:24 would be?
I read T14:08
